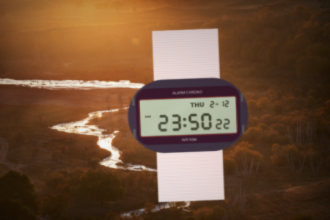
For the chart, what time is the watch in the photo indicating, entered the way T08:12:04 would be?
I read T23:50:22
